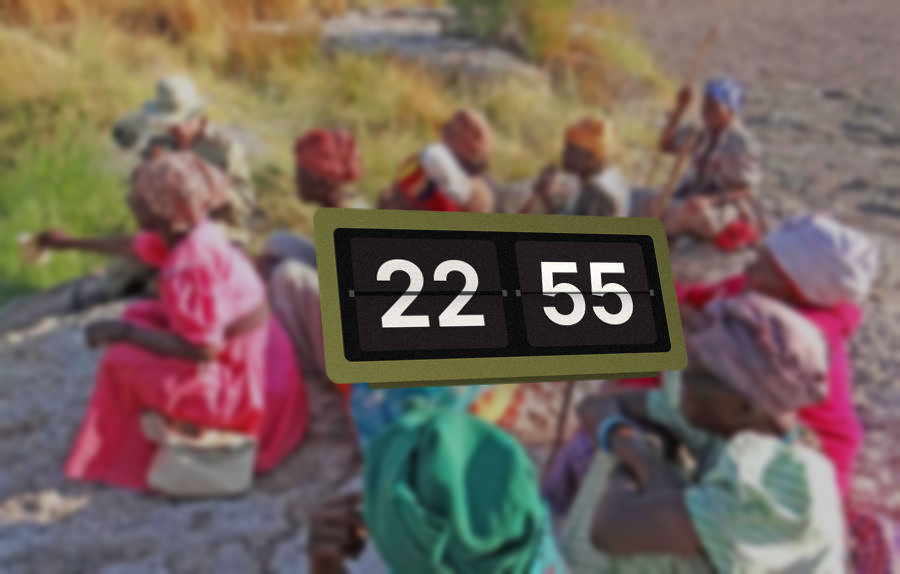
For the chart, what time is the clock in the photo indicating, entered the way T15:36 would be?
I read T22:55
